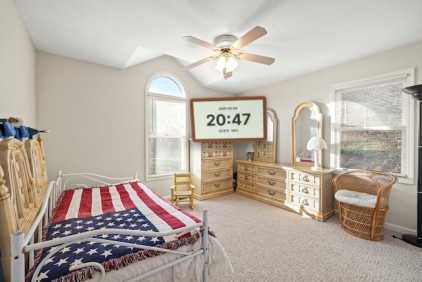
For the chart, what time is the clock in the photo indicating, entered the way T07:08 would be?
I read T20:47
